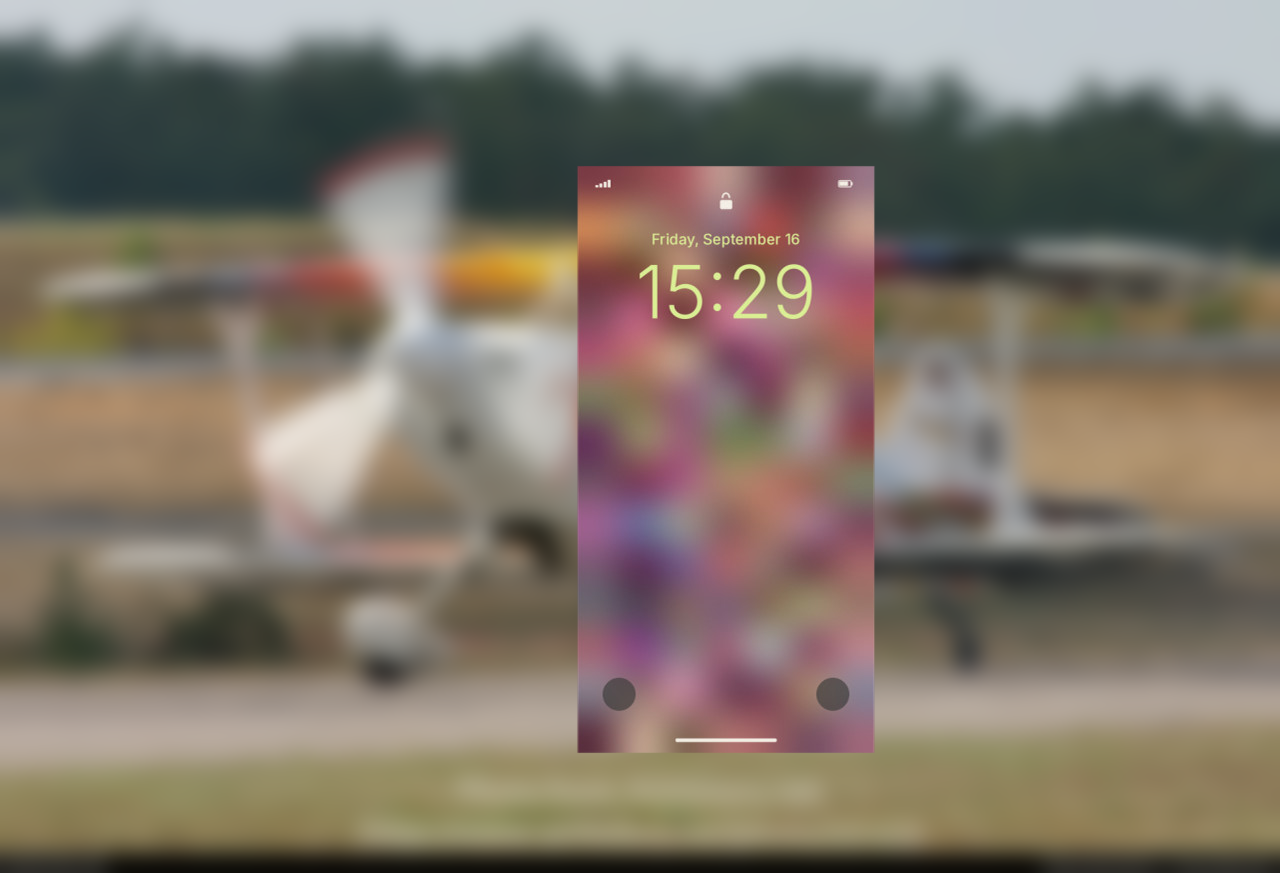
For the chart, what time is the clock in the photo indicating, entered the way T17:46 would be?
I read T15:29
